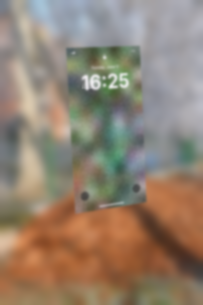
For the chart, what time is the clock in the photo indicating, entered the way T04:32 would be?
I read T16:25
